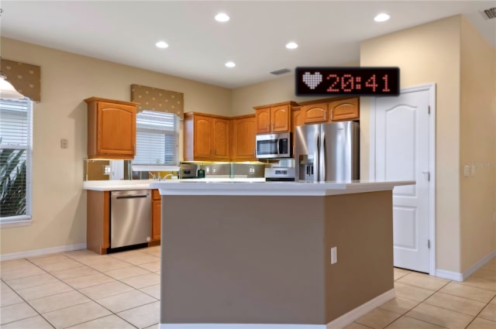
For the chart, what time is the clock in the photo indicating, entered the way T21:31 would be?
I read T20:41
